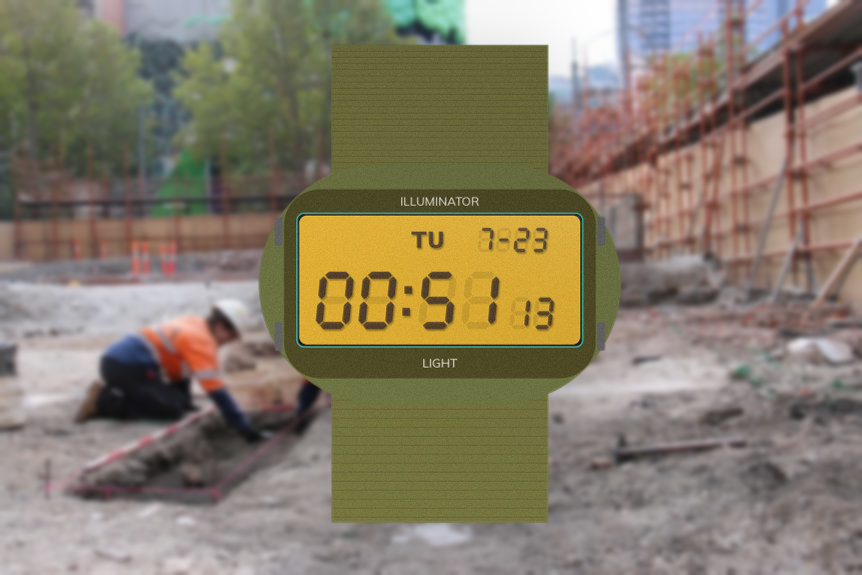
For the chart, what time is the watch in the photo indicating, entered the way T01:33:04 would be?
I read T00:51:13
